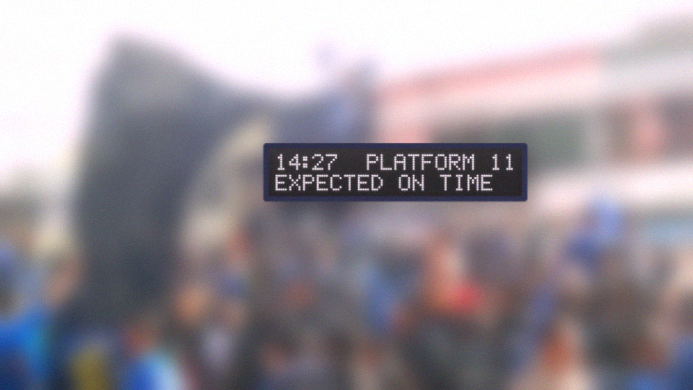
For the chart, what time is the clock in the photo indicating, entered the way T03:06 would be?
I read T14:27
